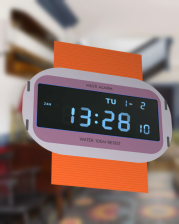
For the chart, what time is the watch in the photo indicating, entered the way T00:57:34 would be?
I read T13:28:10
